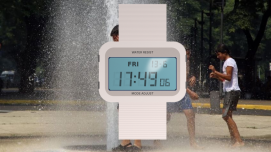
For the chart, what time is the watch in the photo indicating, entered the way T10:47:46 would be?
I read T17:49:06
